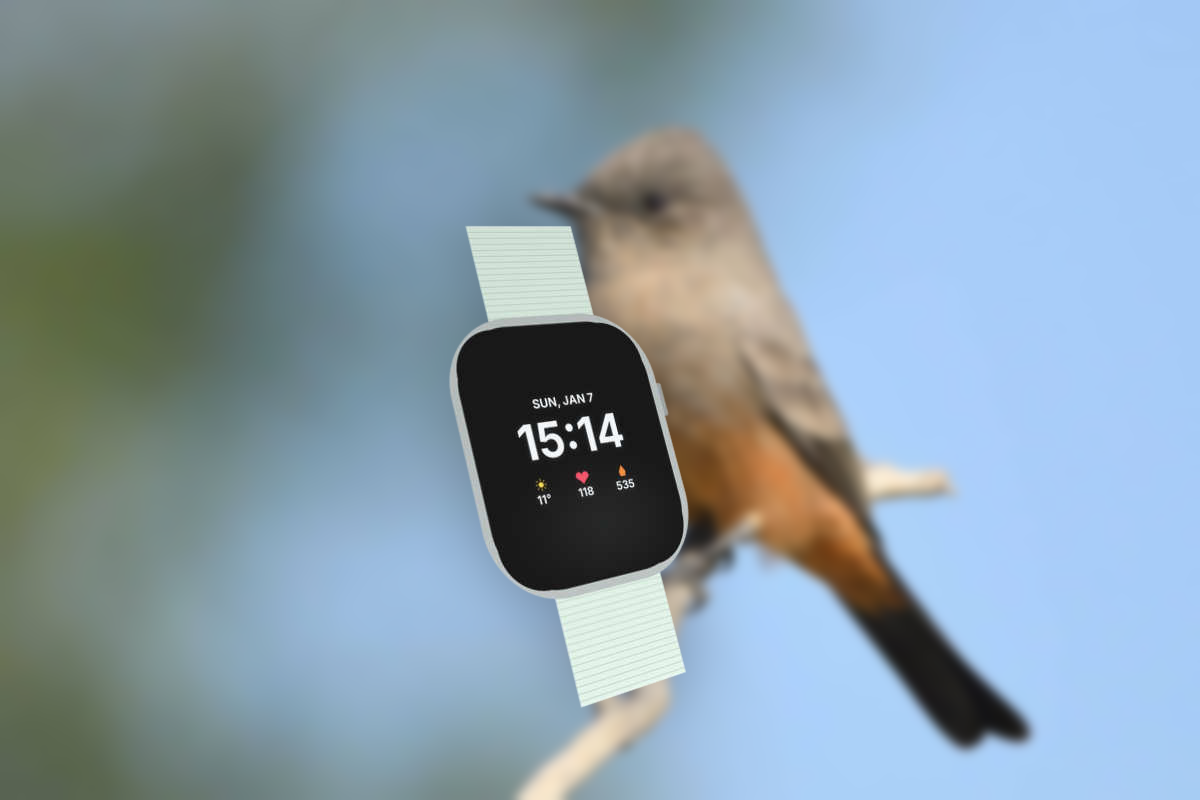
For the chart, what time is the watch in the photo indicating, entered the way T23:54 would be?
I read T15:14
